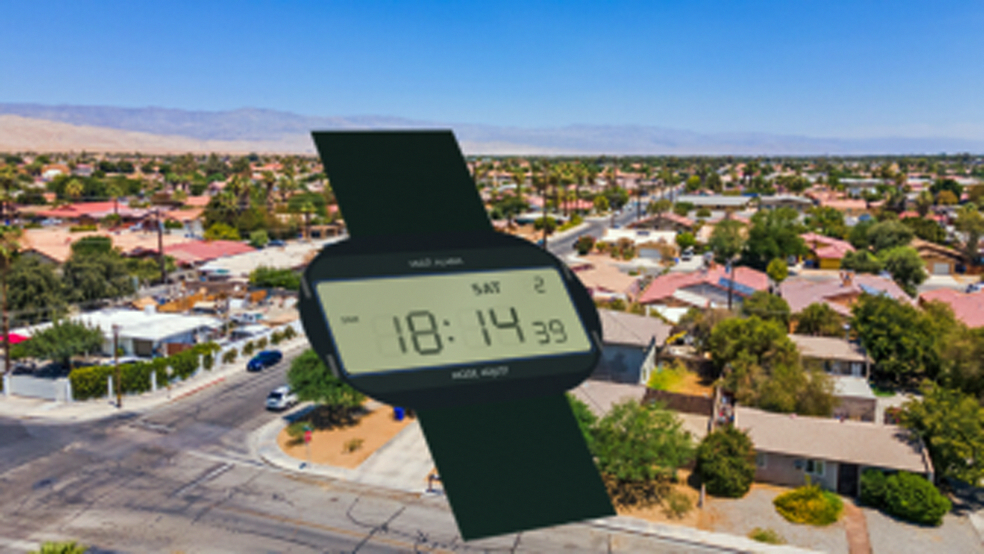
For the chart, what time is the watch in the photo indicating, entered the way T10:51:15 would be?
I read T18:14:39
